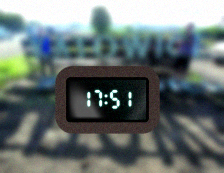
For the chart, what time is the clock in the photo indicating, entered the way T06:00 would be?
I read T17:51
